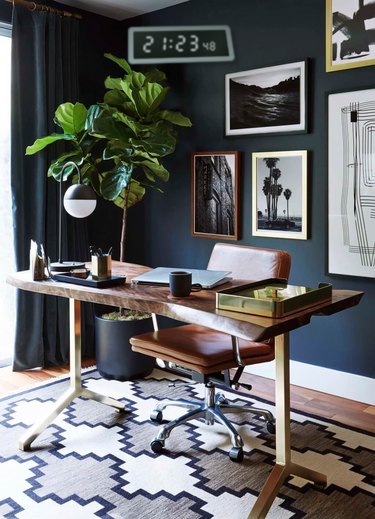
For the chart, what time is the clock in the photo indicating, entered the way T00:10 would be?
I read T21:23
